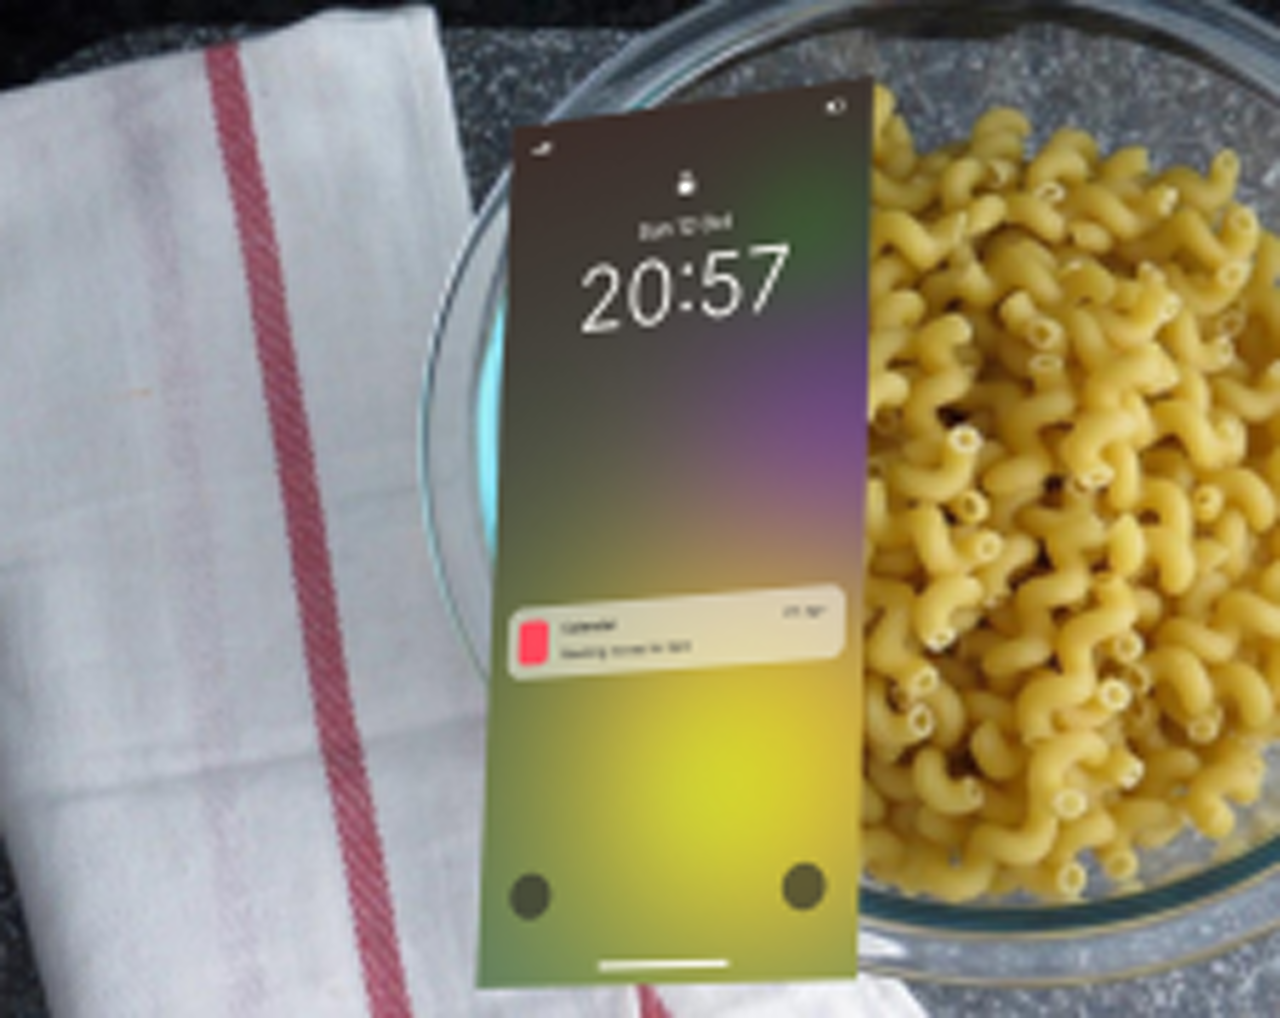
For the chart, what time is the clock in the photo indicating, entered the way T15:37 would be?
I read T20:57
